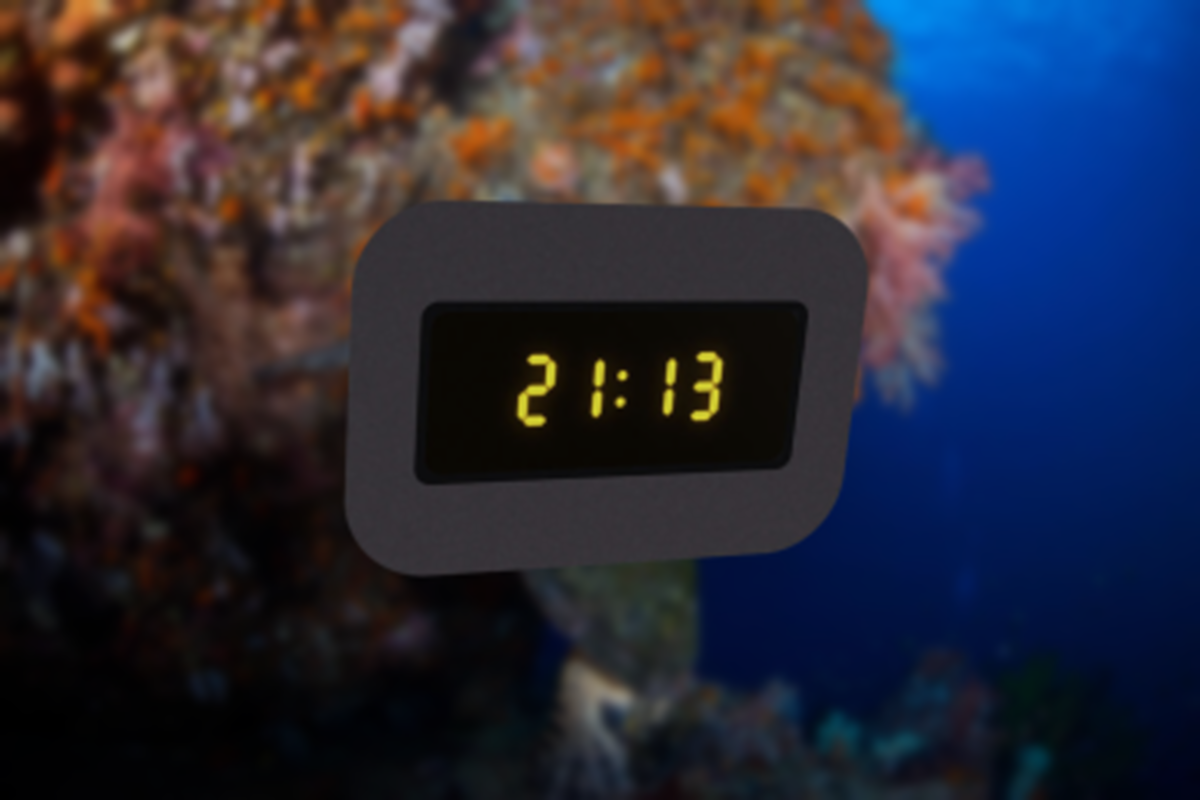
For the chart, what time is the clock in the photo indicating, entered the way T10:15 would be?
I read T21:13
